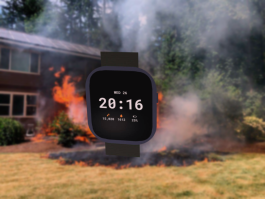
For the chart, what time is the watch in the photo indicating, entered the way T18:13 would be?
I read T20:16
